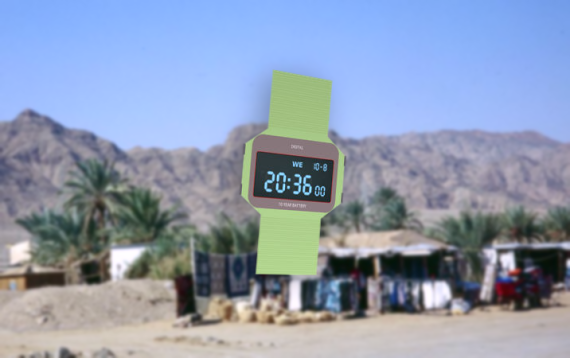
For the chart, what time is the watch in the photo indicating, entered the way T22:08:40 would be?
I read T20:36:00
